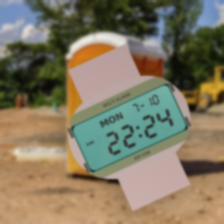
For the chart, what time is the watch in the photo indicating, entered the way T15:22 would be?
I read T22:24
